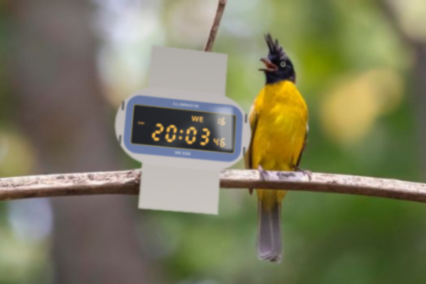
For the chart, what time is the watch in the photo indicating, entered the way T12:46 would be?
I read T20:03
